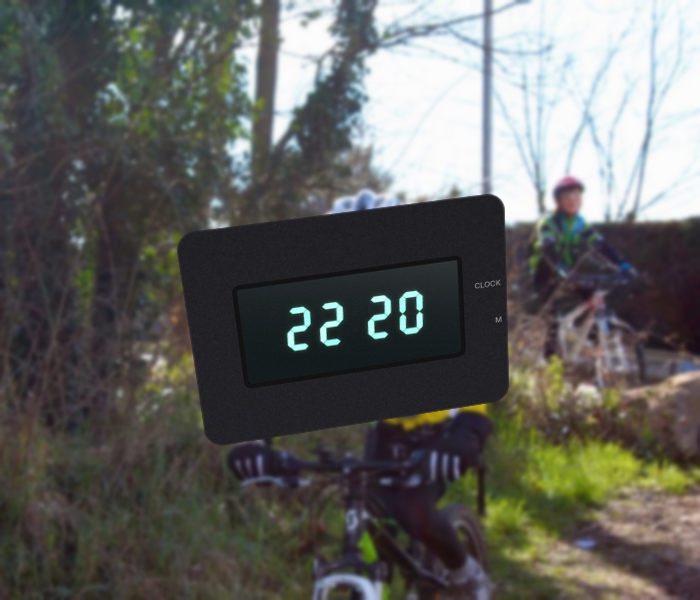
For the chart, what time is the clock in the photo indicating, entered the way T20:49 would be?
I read T22:20
